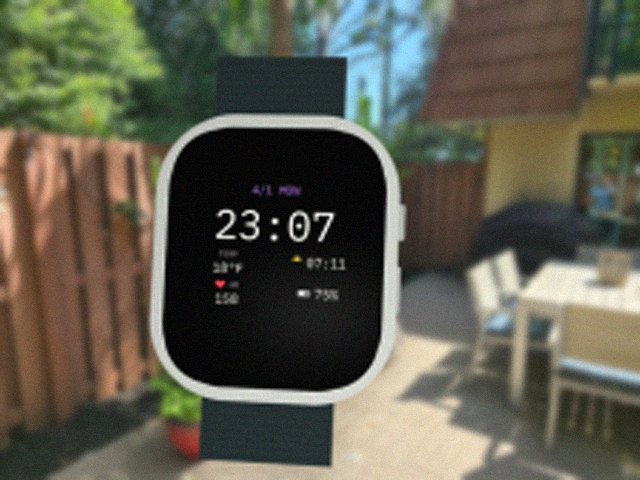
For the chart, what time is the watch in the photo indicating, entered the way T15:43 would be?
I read T23:07
